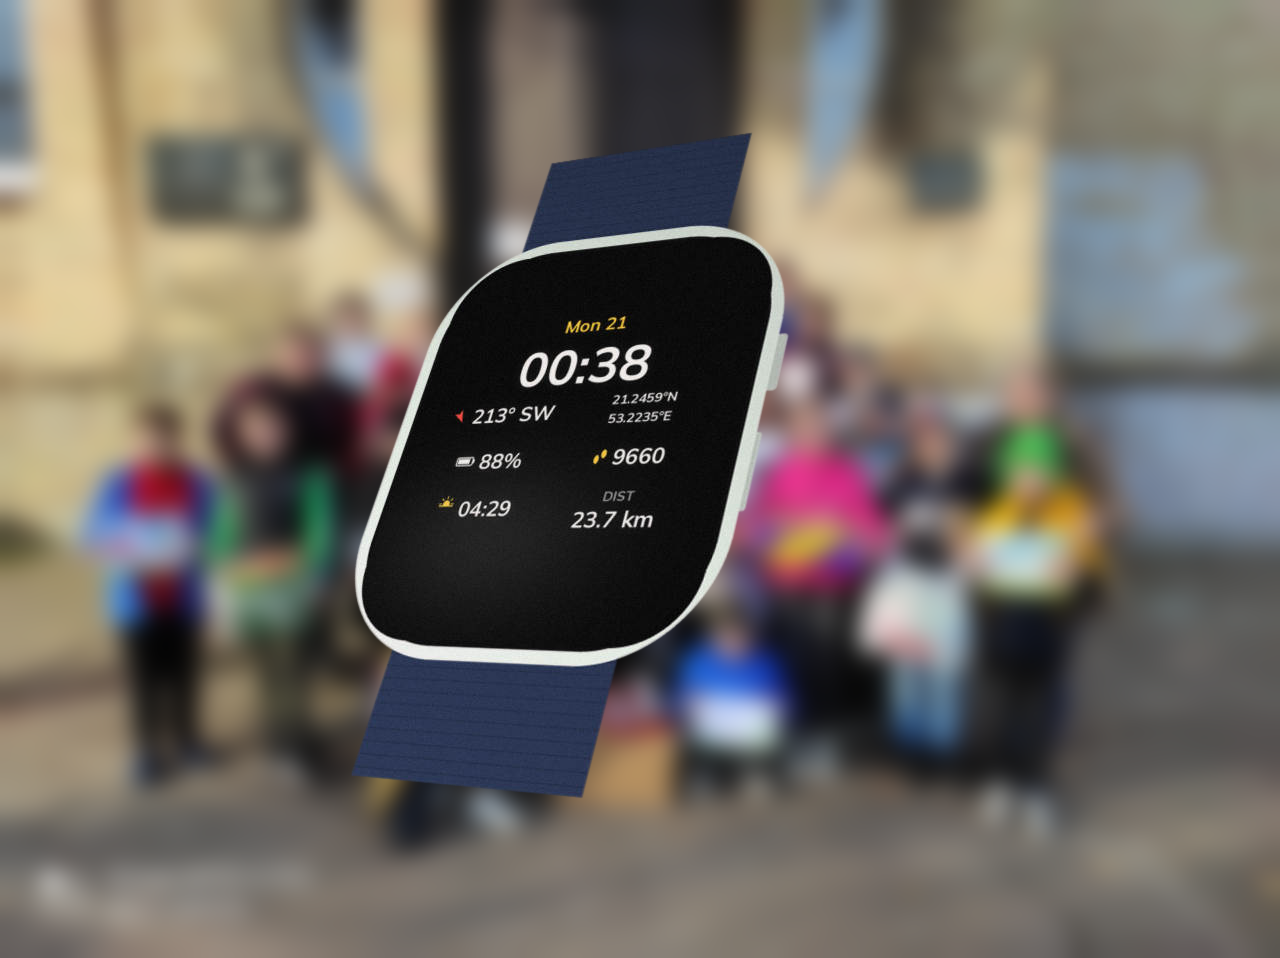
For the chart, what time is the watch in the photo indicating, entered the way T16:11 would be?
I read T00:38
